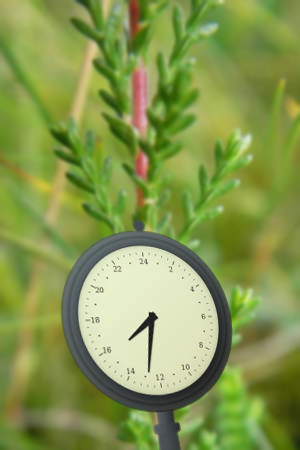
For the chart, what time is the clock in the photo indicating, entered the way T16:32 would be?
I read T15:32
